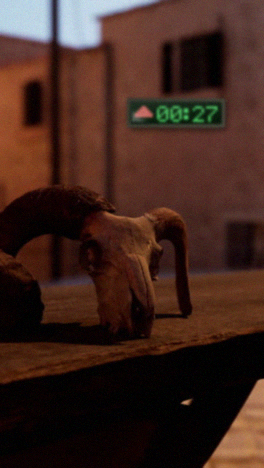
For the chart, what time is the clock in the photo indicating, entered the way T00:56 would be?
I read T00:27
